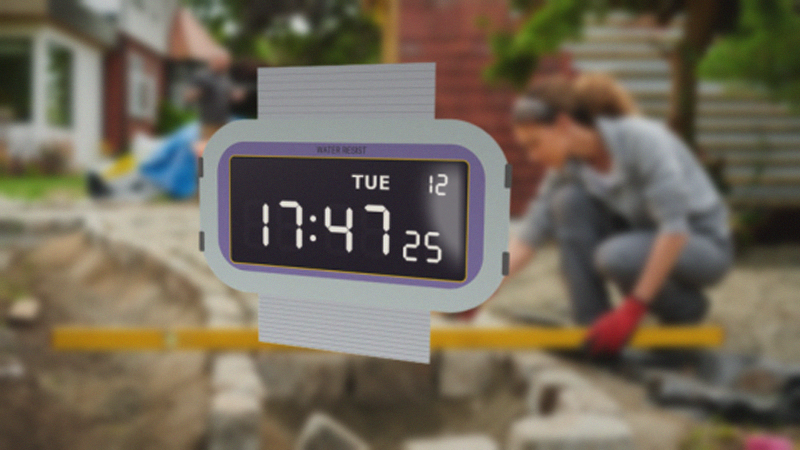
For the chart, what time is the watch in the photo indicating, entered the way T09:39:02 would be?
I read T17:47:25
